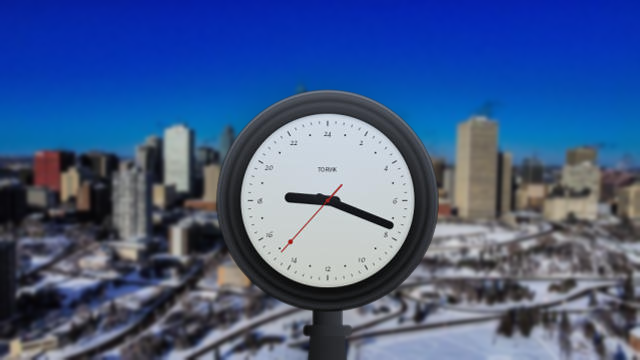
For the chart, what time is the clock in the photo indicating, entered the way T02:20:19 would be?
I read T18:18:37
